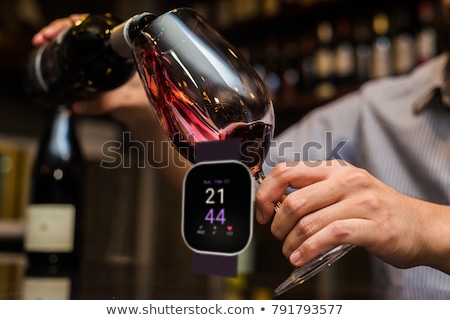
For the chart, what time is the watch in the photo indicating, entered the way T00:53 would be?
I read T21:44
